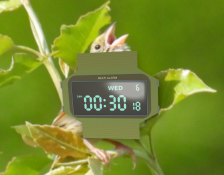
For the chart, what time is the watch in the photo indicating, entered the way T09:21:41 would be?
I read T00:30:18
